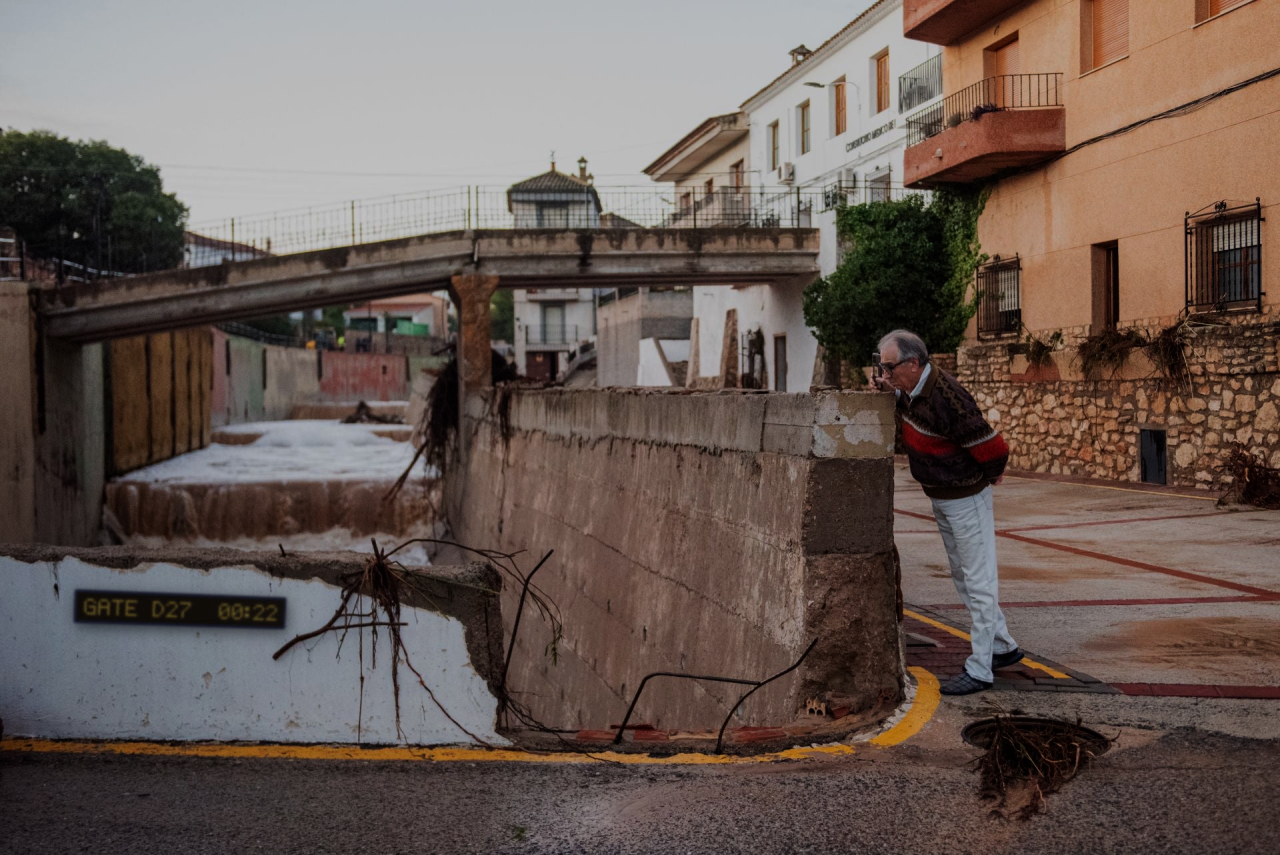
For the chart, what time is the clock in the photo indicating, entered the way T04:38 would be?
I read T00:22
